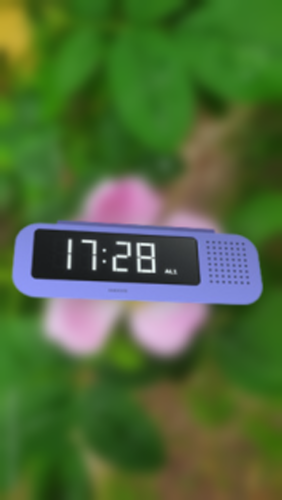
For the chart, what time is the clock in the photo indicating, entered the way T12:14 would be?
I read T17:28
